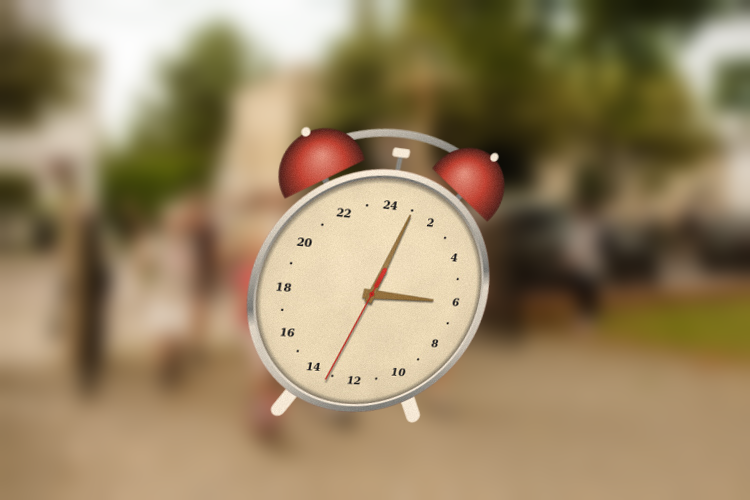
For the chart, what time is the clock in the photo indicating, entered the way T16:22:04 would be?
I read T06:02:33
